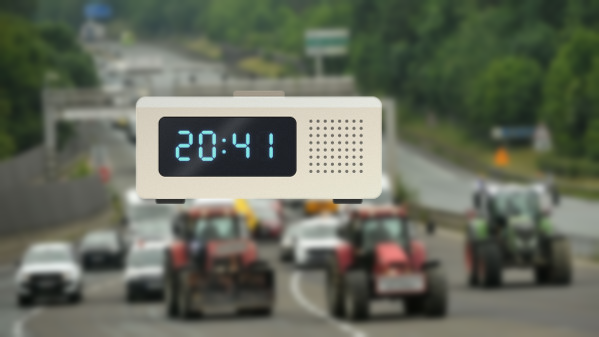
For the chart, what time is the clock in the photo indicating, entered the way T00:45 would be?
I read T20:41
